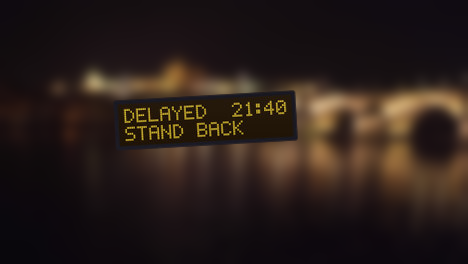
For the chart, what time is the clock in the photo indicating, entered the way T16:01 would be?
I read T21:40
